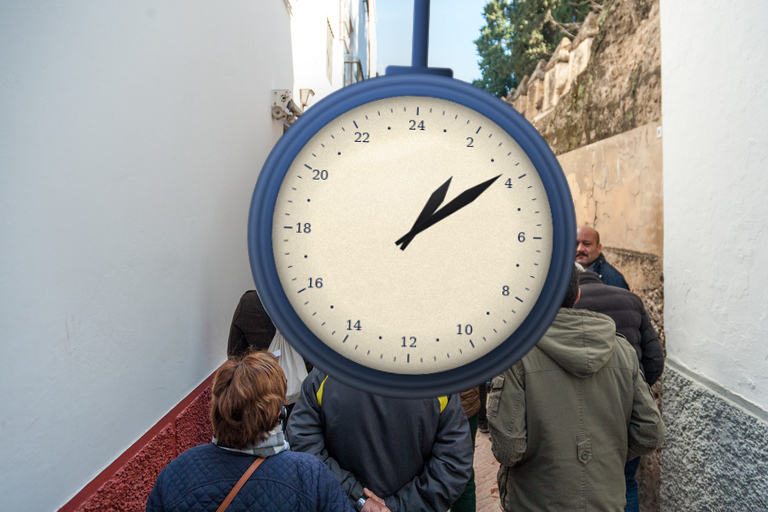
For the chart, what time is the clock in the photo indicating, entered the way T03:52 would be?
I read T02:09
